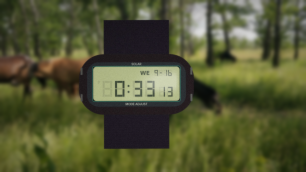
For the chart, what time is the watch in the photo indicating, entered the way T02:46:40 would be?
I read T00:33:13
